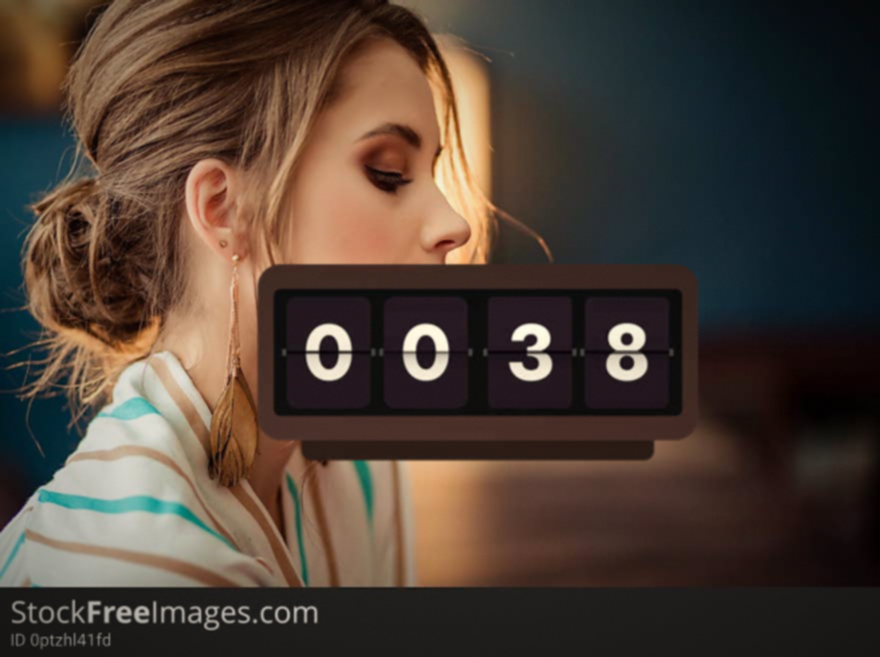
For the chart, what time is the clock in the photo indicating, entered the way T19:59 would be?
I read T00:38
